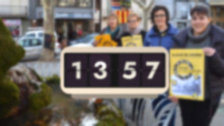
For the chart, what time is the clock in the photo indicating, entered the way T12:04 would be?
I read T13:57
